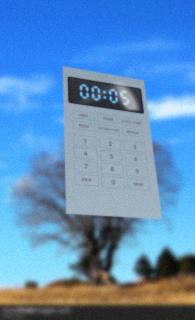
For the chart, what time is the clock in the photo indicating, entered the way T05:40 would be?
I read T00:05
